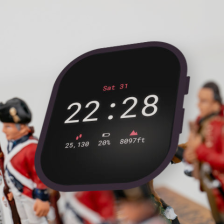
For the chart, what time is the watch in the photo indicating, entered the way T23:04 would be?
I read T22:28
